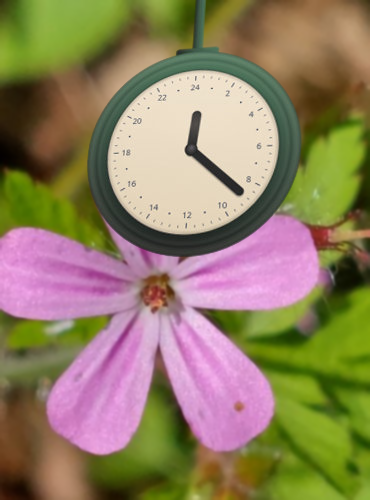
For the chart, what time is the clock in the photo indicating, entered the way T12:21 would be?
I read T00:22
